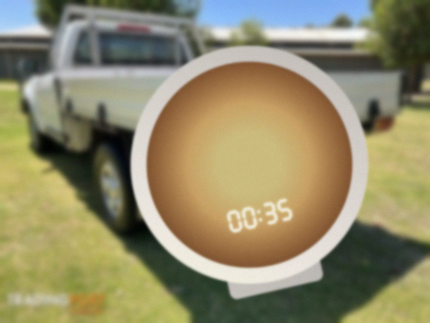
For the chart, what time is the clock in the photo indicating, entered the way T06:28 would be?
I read T00:35
